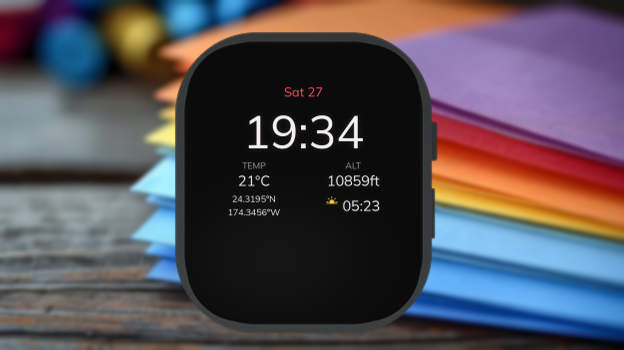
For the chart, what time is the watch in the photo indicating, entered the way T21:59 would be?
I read T19:34
